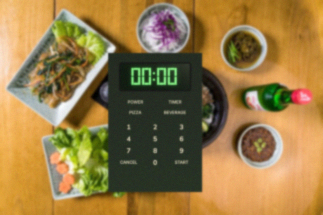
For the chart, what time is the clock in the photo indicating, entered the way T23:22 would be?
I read T00:00
